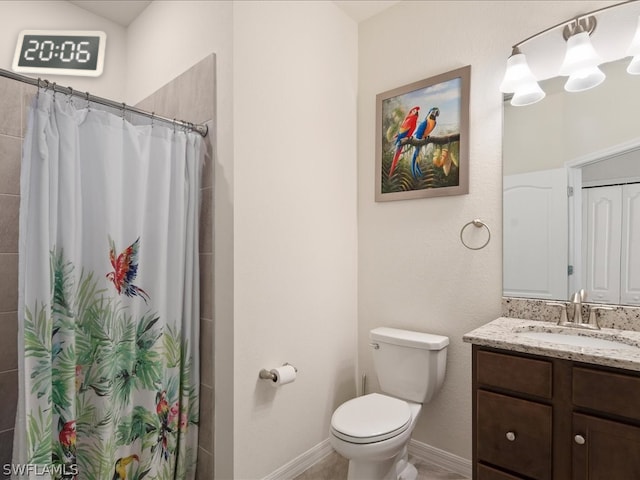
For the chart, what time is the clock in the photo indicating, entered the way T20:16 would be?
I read T20:06
